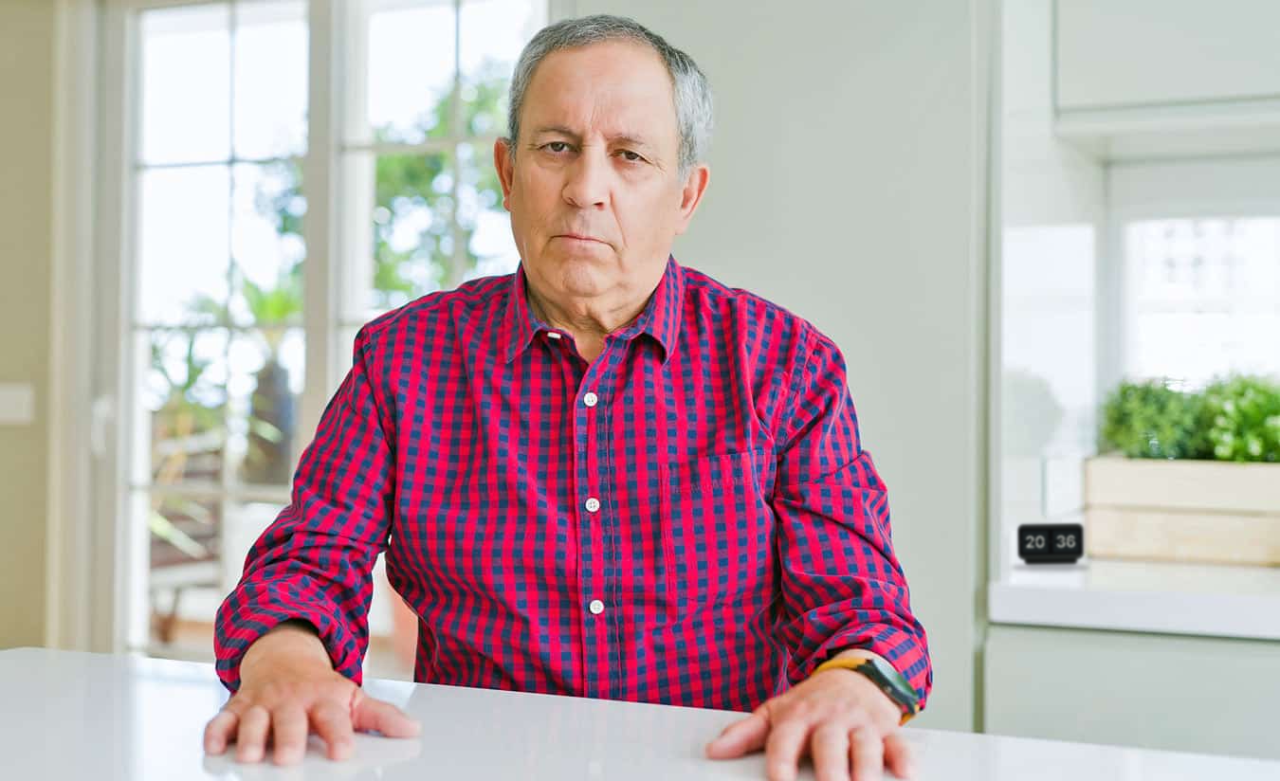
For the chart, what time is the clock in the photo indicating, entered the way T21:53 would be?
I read T20:36
